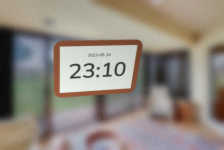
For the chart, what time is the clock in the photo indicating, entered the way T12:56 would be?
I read T23:10
